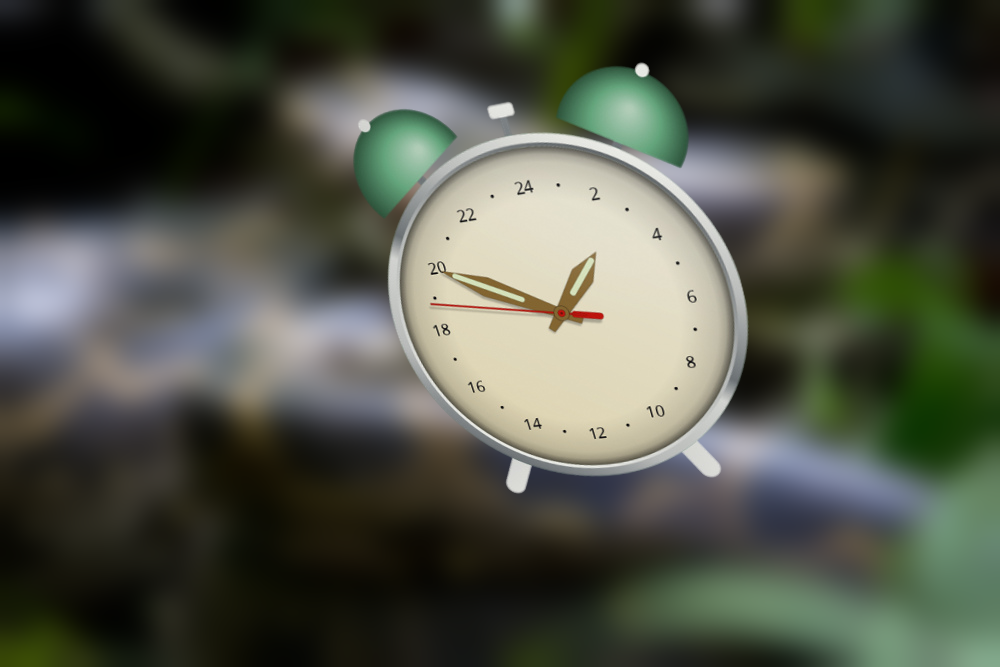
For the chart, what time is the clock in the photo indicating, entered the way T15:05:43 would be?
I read T02:49:47
